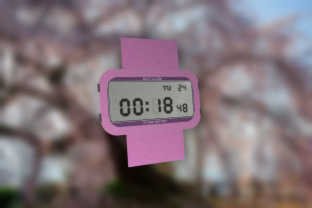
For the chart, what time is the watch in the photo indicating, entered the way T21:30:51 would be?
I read T00:18:48
